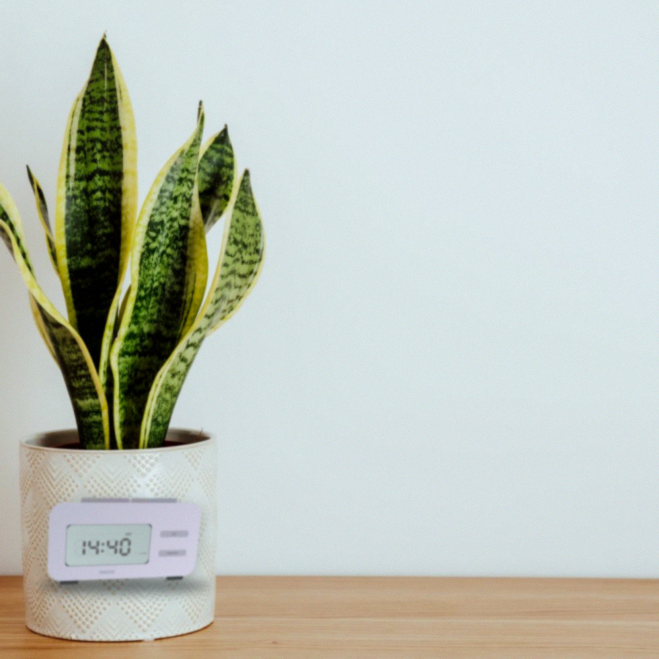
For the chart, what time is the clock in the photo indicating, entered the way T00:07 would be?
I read T14:40
